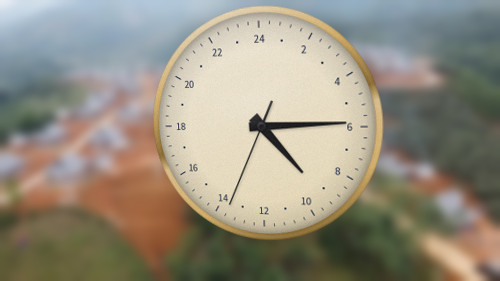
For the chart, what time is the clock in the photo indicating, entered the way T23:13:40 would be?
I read T09:14:34
